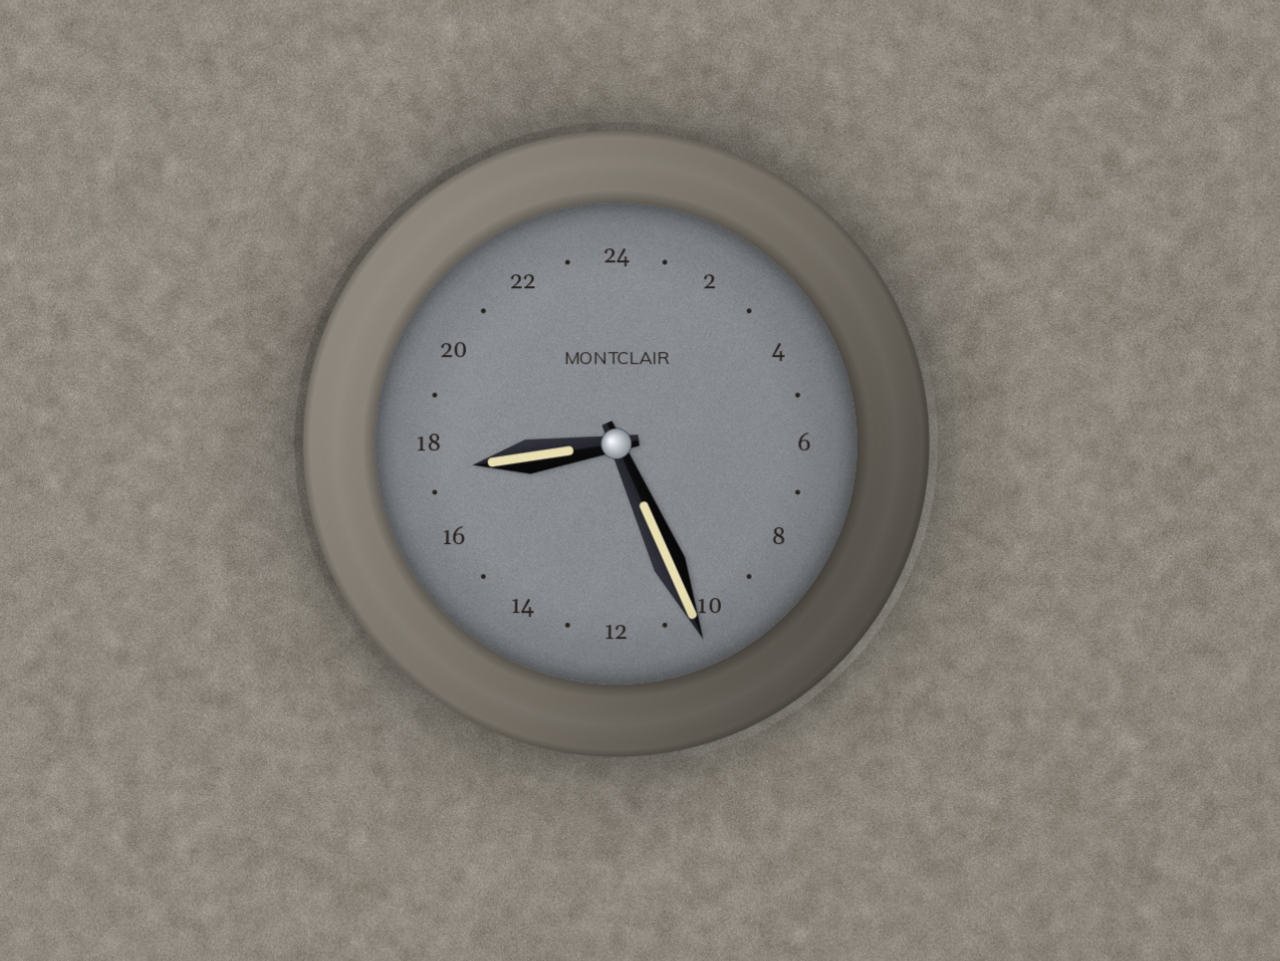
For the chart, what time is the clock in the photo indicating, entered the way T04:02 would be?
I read T17:26
